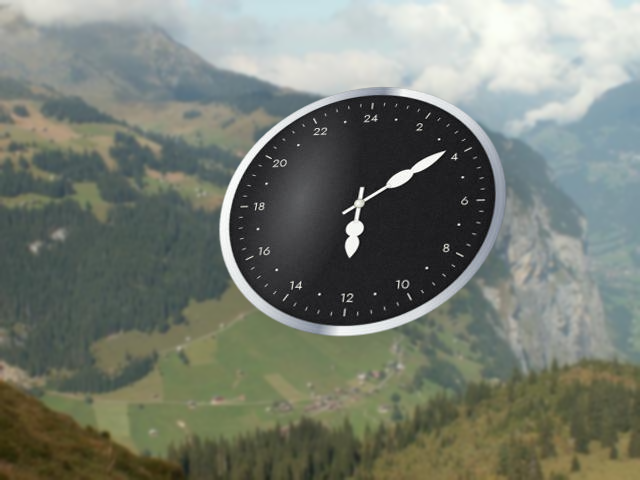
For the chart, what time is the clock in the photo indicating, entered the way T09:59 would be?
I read T12:09
